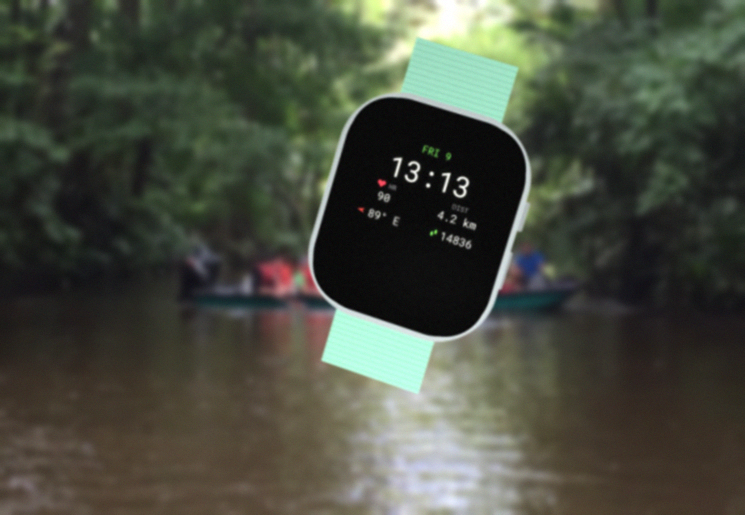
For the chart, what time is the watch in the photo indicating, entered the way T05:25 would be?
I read T13:13
